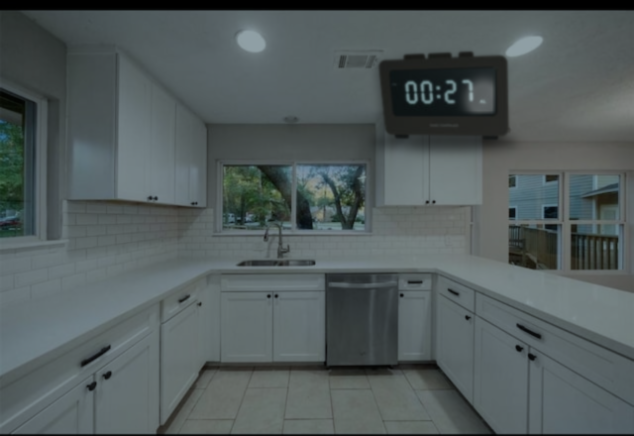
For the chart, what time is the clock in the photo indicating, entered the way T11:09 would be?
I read T00:27
